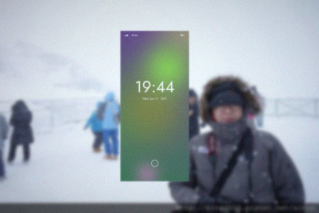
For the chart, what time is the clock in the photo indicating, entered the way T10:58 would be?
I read T19:44
